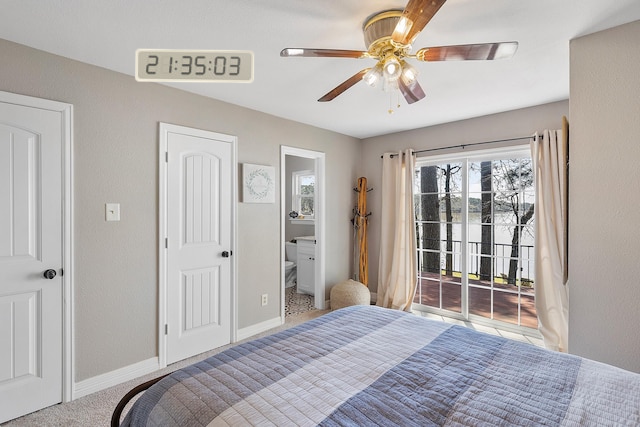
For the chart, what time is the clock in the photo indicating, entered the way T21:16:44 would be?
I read T21:35:03
